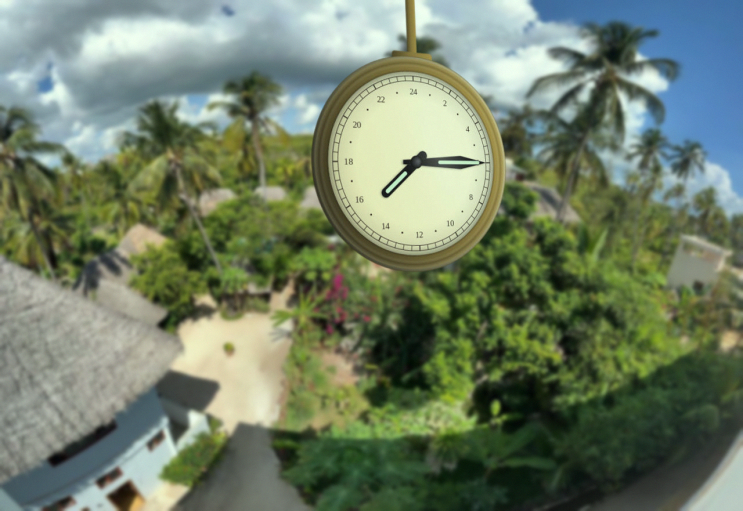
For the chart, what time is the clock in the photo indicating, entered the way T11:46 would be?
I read T15:15
